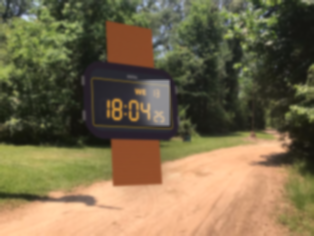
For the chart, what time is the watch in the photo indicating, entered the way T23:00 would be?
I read T18:04
